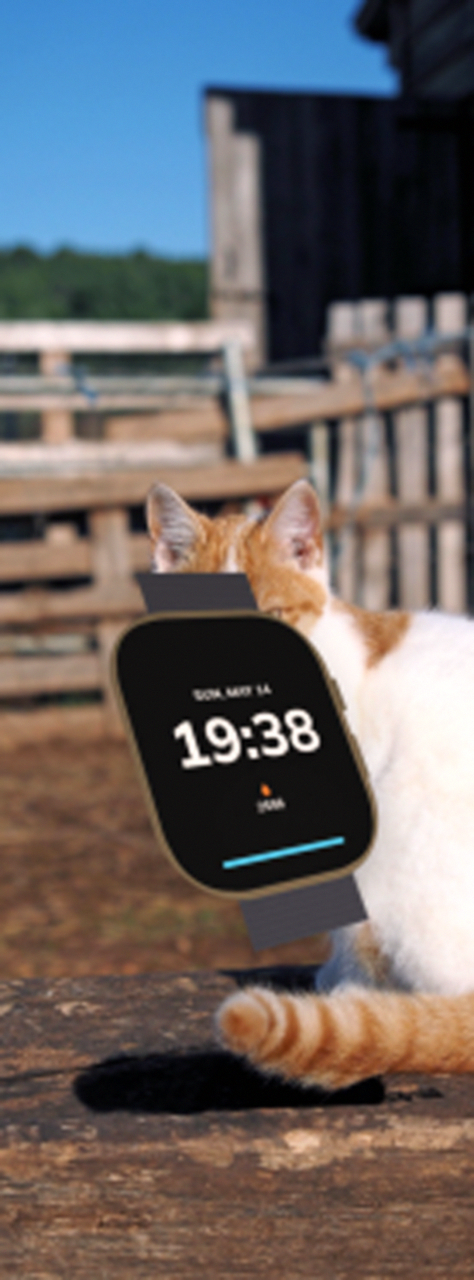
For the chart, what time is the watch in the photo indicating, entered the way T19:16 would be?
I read T19:38
